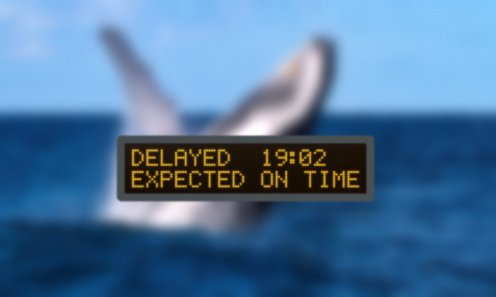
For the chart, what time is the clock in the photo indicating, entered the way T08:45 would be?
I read T19:02
